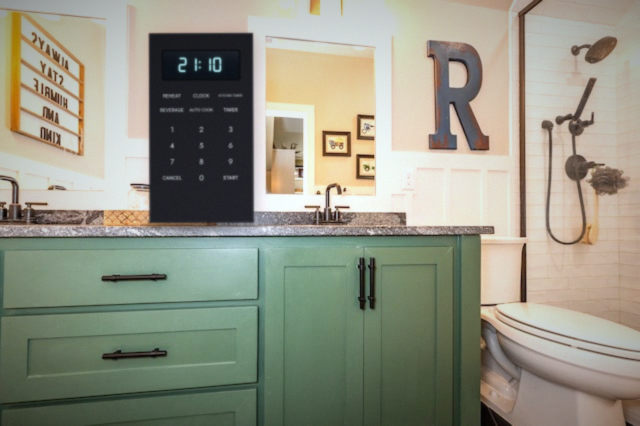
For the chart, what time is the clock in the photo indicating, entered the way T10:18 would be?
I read T21:10
